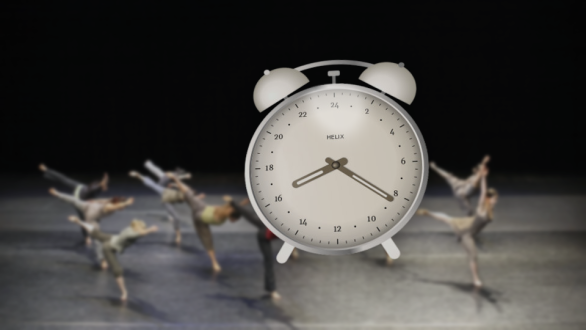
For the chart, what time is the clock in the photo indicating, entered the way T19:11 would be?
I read T16:21
